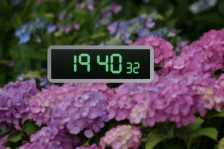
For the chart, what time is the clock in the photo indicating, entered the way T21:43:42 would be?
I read T19:40:32
